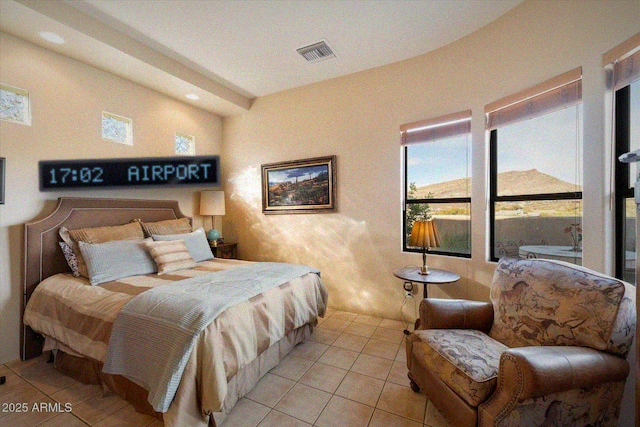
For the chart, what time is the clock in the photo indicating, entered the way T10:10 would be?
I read T17:02
